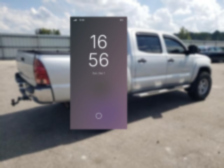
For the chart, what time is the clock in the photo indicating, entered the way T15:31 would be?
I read T16:56
